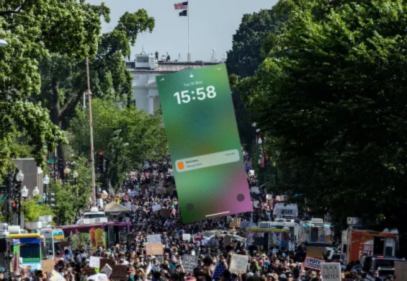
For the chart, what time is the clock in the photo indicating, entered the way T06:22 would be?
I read T15:58
